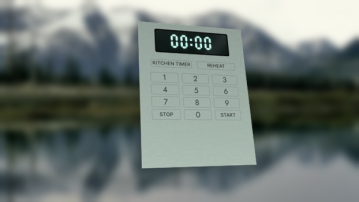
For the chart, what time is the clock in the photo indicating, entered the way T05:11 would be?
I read T00:00
